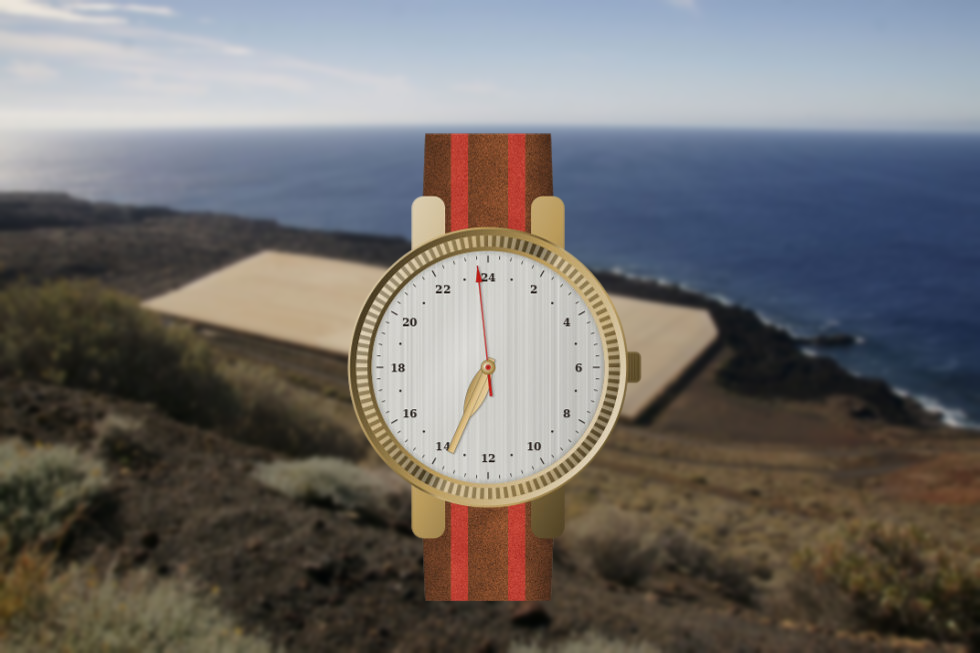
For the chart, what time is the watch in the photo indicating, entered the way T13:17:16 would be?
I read T13:33:59
